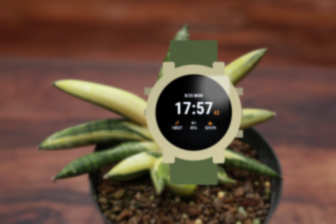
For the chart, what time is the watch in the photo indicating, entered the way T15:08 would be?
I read T17:57
